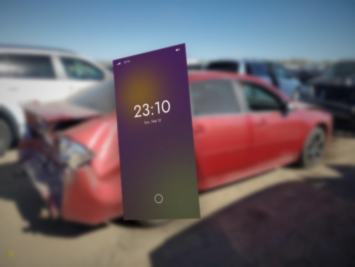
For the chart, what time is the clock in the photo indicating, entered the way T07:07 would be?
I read T23:10
